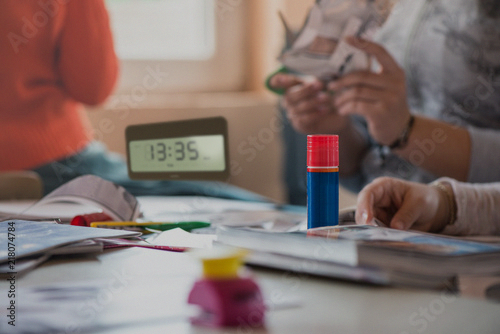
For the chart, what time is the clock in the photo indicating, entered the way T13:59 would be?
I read T13:35
